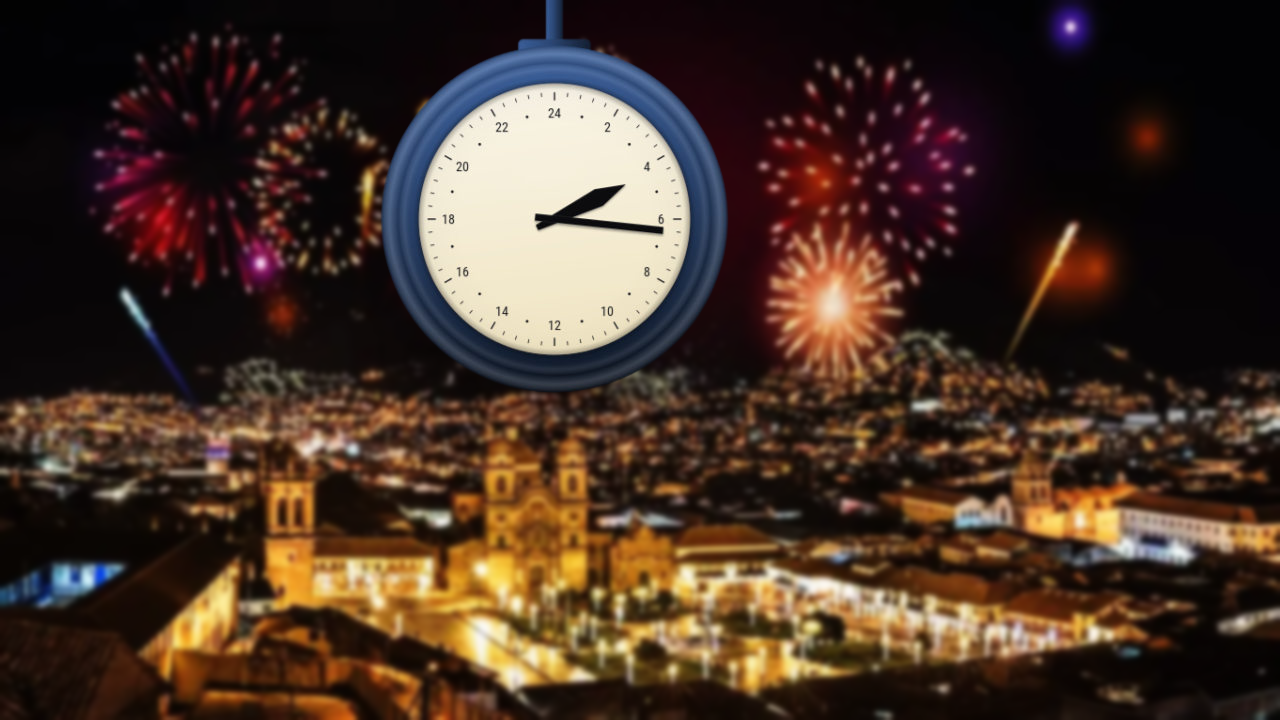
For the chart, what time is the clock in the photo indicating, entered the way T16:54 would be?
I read T04:16
